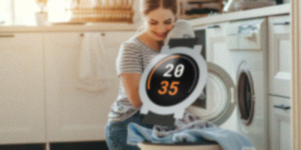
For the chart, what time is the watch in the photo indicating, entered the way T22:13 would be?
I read T20:35
